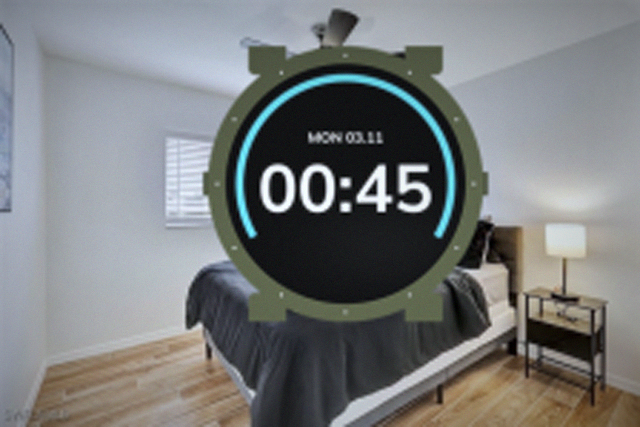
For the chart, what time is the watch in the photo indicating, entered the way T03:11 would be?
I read T00:45
